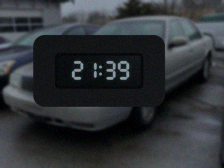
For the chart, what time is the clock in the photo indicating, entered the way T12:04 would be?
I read T21:39
